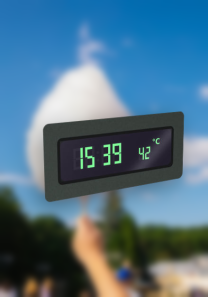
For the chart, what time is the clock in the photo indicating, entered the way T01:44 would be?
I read T15:39
